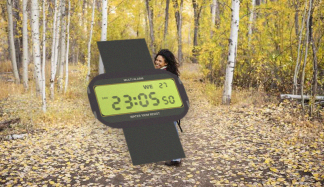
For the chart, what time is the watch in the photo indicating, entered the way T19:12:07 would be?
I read T23:05:50
